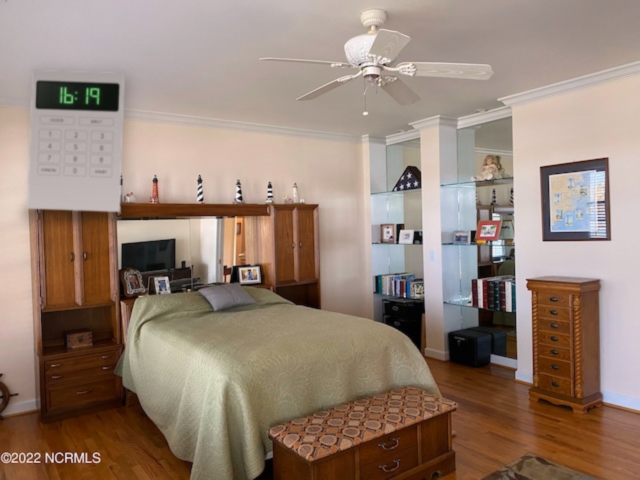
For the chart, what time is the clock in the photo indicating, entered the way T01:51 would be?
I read T16:19
